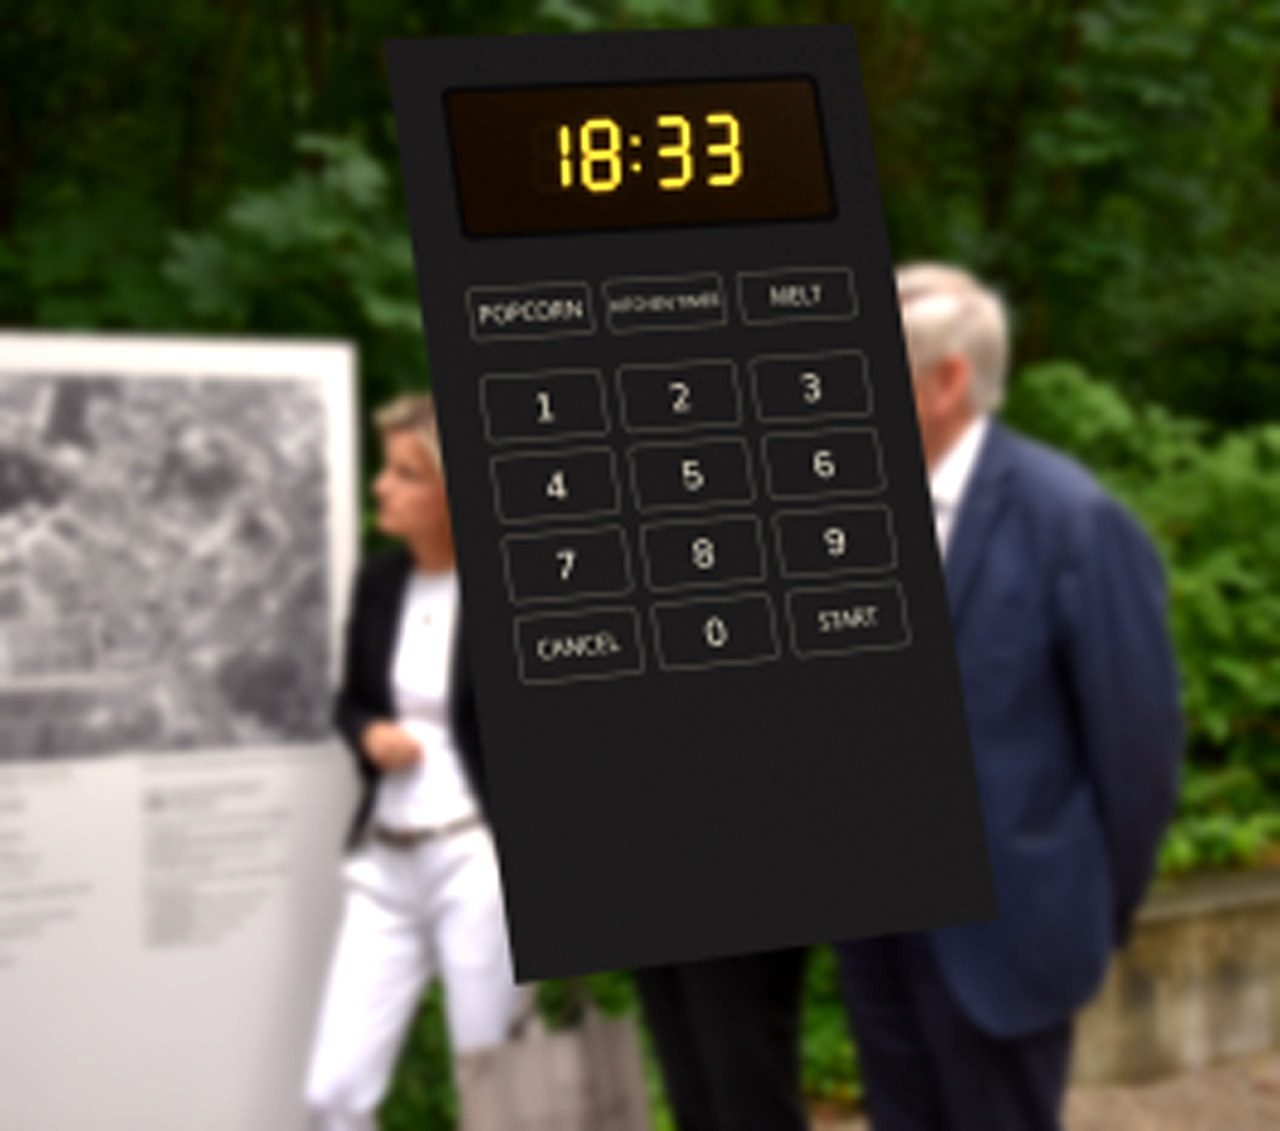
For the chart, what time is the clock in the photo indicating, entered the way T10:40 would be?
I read T18:33
